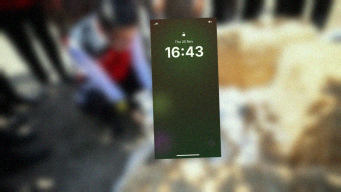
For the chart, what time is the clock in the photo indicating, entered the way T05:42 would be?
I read T16:43
